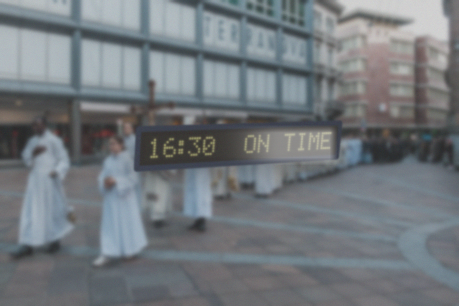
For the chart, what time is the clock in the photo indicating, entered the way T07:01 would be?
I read T16:30
